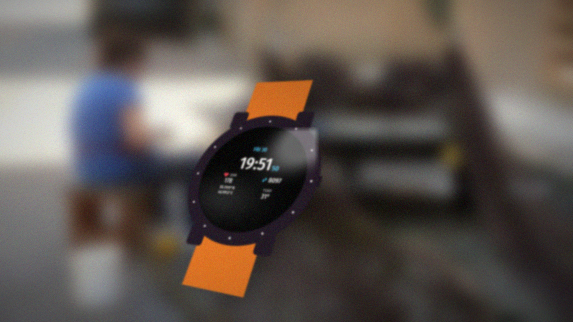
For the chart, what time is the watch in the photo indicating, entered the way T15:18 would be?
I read T19:51
